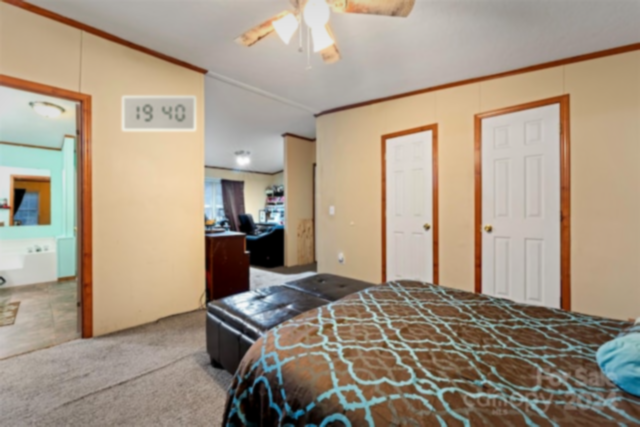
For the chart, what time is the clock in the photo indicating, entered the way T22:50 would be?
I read T19:40
